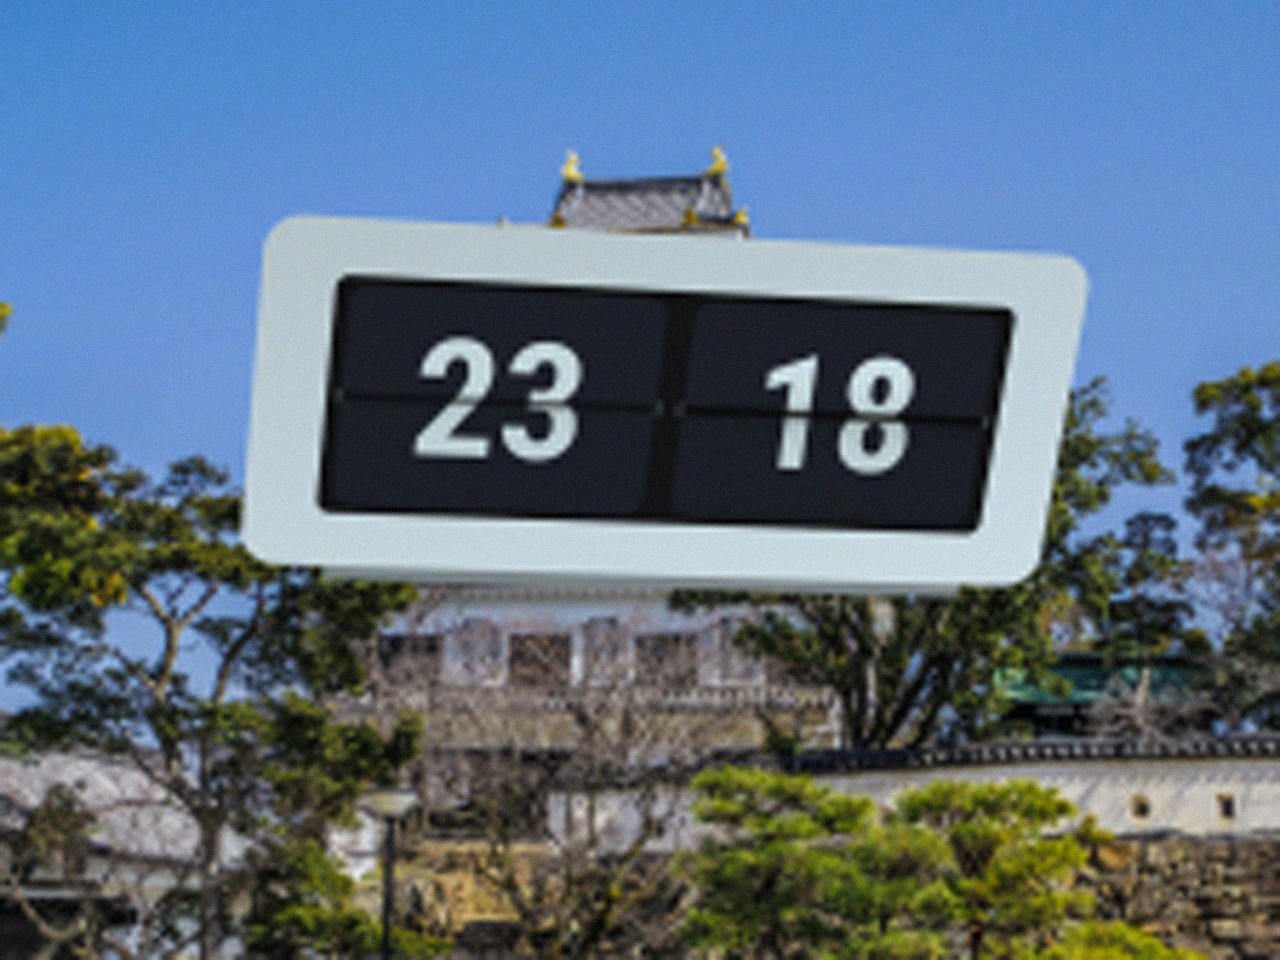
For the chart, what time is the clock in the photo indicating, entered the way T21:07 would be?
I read T23:18
